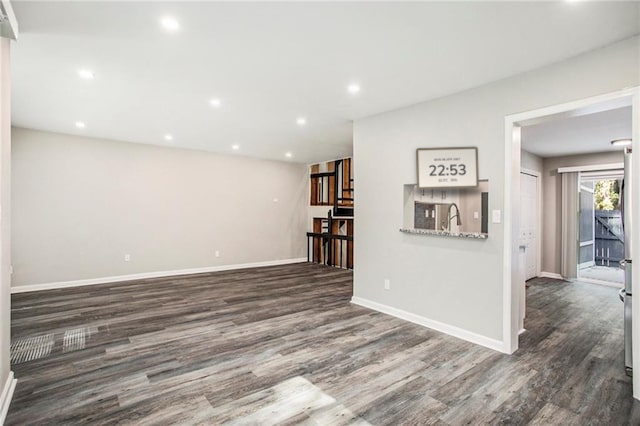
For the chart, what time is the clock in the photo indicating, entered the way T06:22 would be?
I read T22:53
